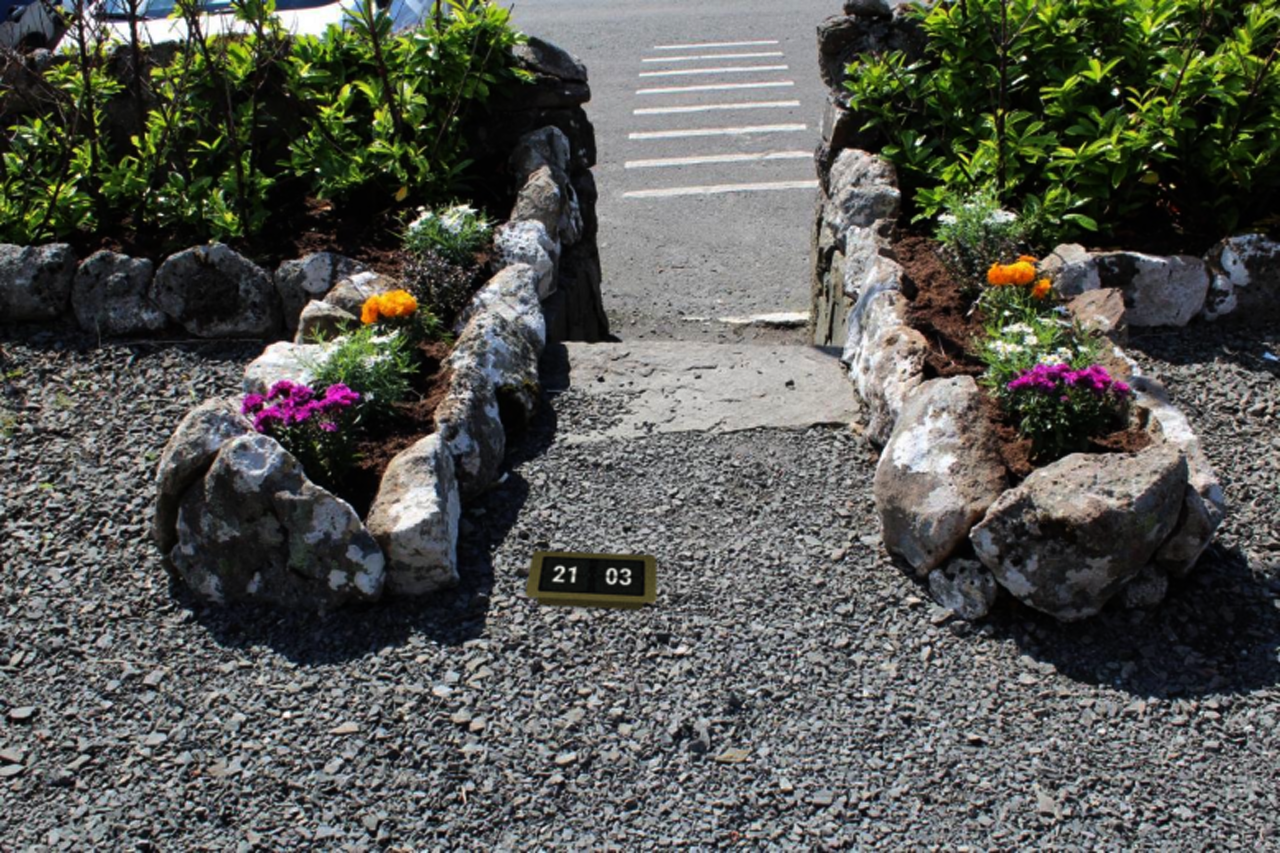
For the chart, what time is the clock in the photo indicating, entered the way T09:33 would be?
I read T21:03
